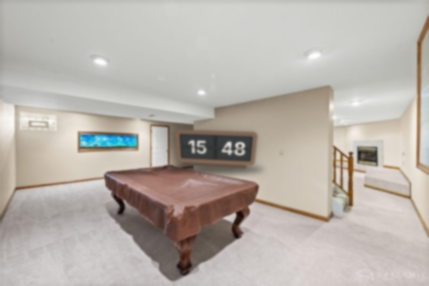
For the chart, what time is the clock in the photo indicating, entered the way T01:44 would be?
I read T15:48
